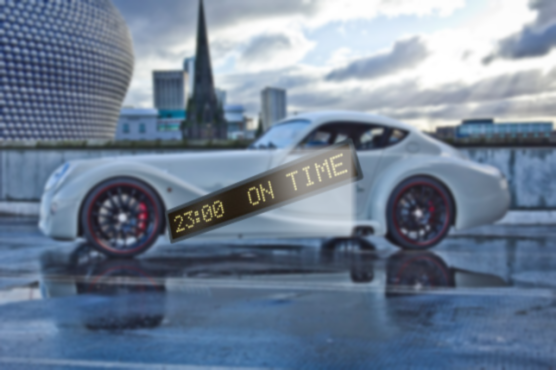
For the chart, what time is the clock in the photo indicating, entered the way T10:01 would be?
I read T23:00
